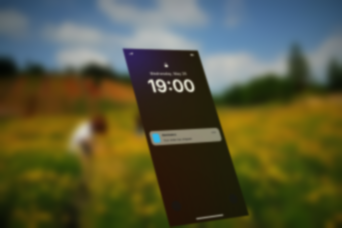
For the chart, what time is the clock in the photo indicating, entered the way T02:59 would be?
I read T19:00
